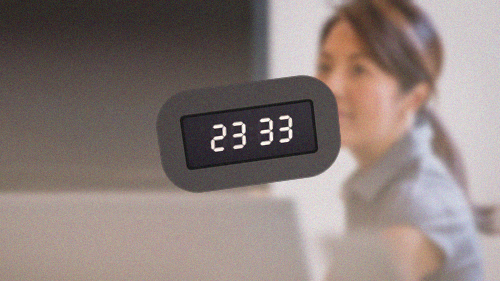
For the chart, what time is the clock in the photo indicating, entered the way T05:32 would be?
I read T23:33
